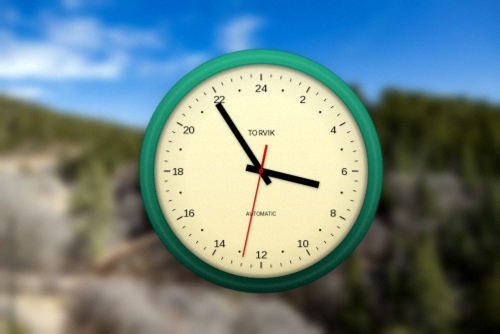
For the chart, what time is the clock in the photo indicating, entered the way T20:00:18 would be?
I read T06:54:32
